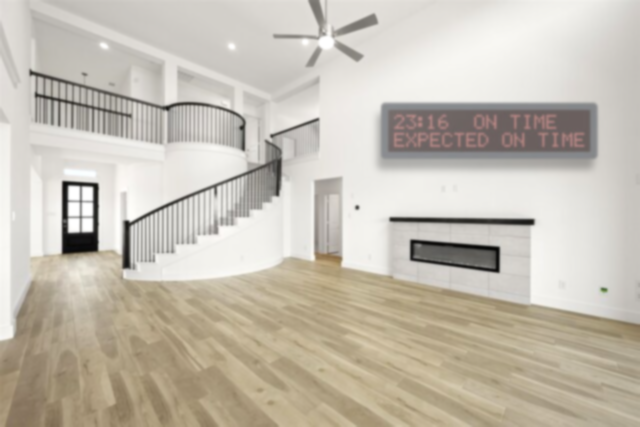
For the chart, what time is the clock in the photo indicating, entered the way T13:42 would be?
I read T23:16
